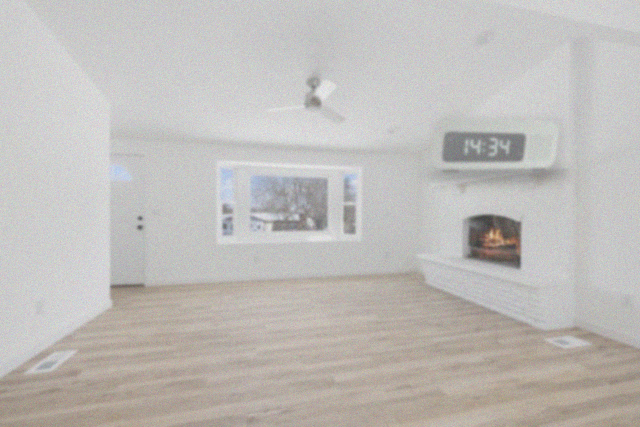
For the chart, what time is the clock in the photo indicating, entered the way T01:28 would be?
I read T14:34
